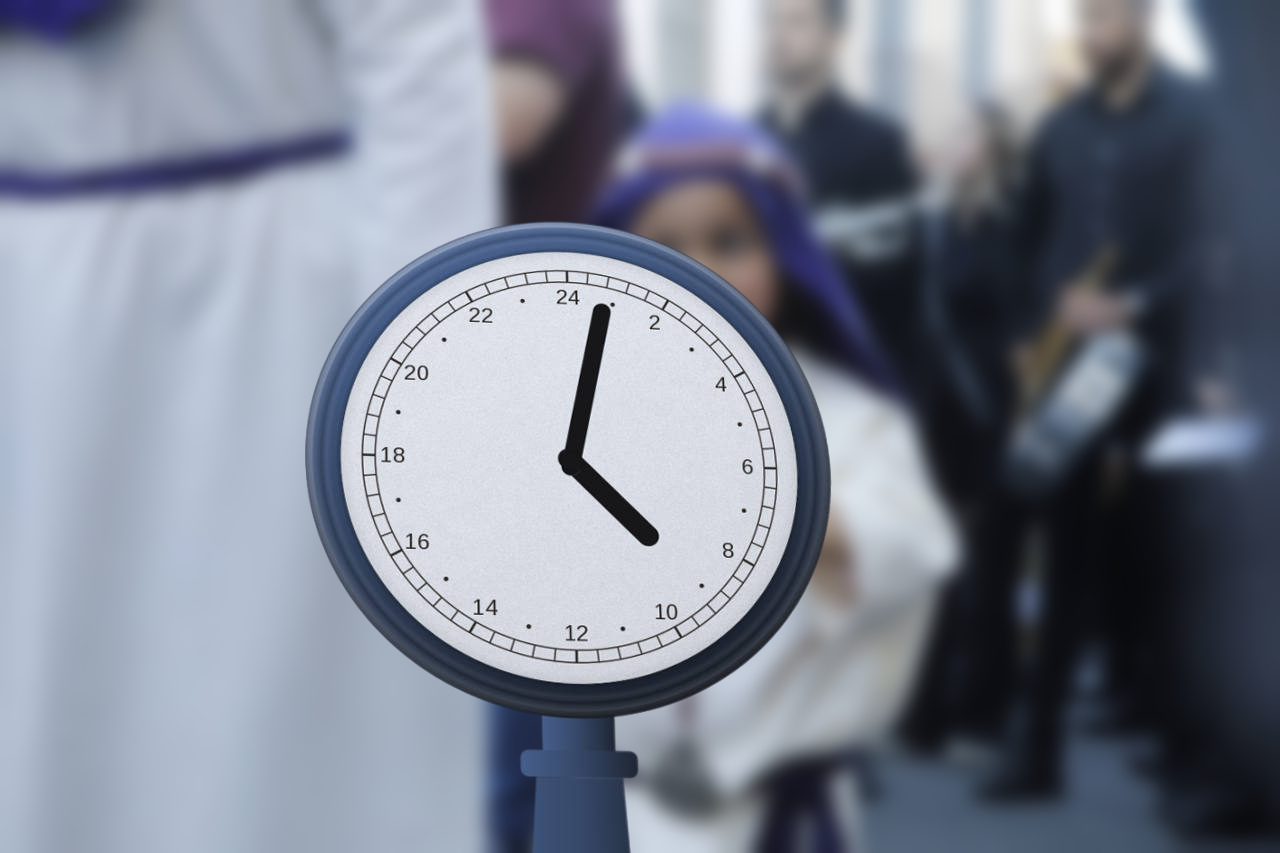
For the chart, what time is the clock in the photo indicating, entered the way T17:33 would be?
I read T09:02
